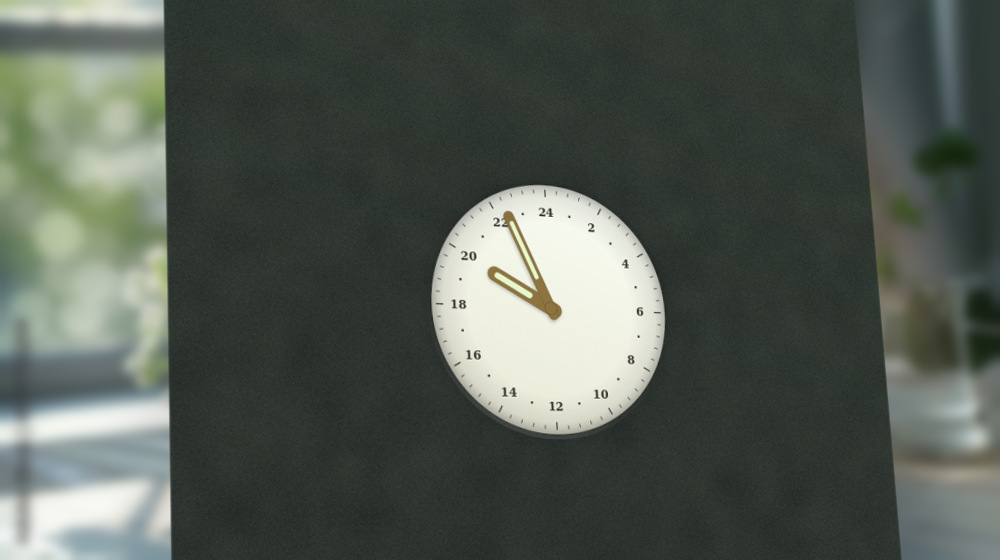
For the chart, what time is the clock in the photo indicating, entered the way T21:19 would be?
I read T19:56
